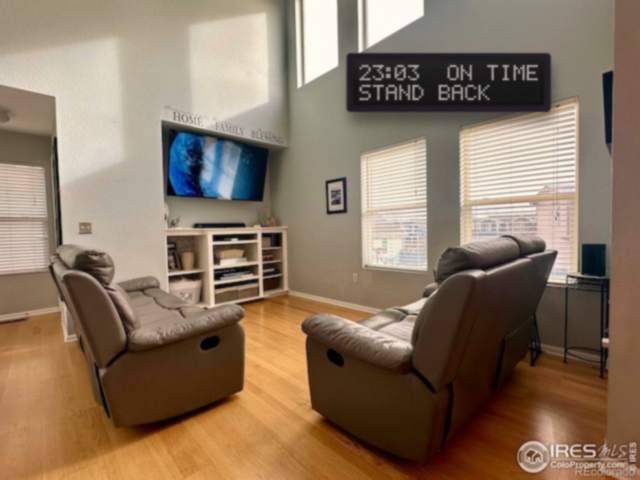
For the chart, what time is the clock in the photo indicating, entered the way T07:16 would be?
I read T23:03
